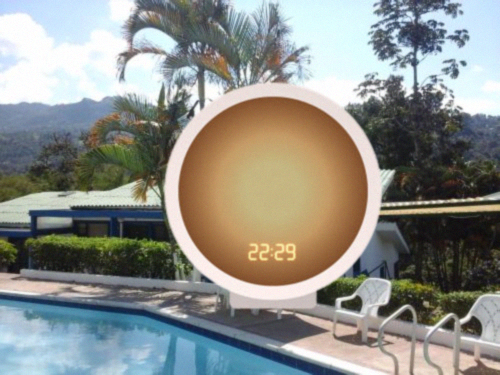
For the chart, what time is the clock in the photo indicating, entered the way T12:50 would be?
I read T22:29
